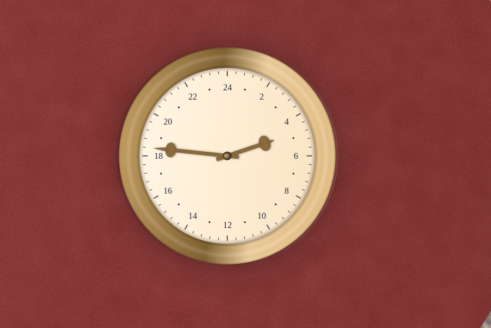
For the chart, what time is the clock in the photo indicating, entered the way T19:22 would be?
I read T04:46
